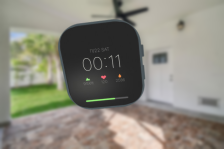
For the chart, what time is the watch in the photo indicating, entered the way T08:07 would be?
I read T00:11
